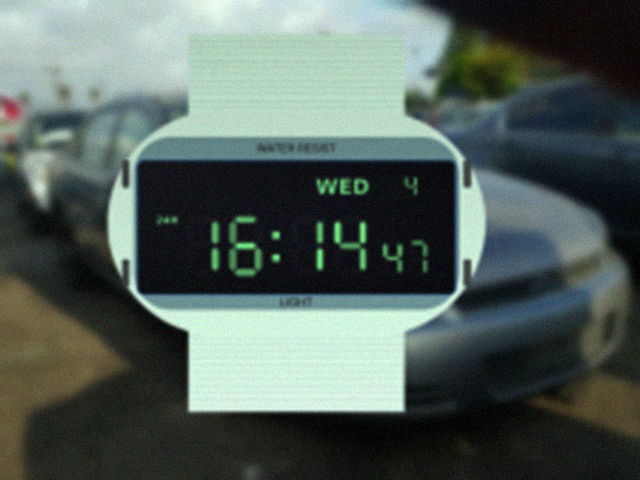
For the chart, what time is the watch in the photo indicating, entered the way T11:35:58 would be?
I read T16:14:47
